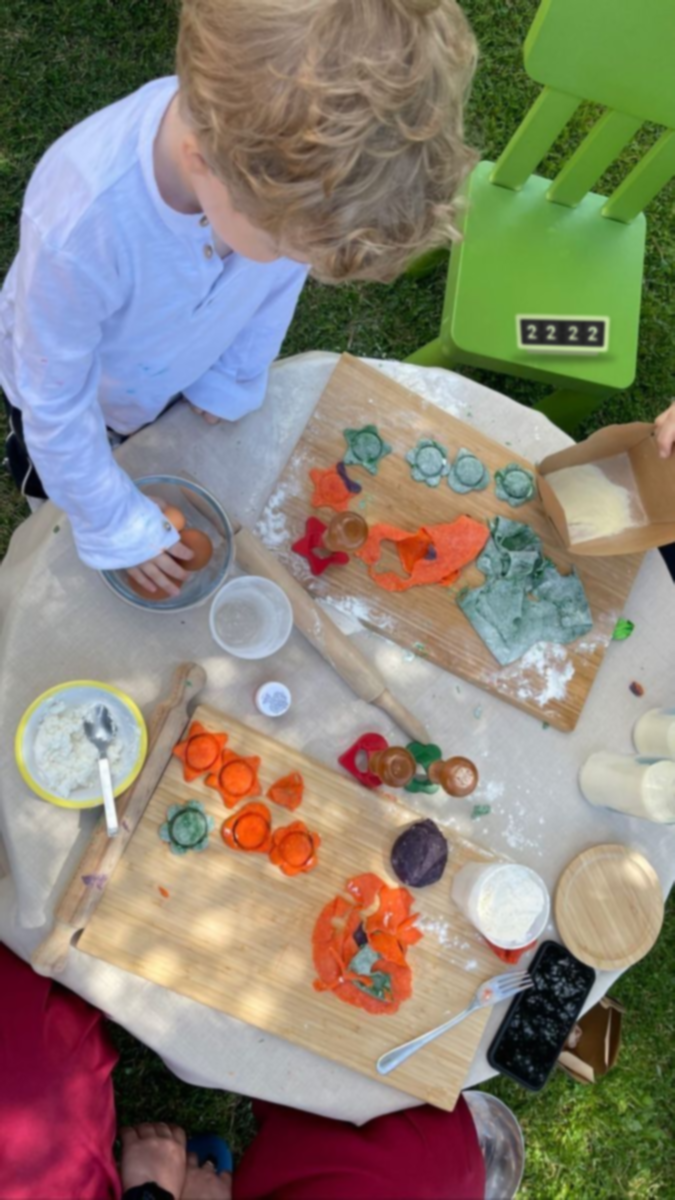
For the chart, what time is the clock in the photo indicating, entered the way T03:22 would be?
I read T22:22
